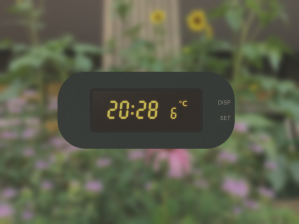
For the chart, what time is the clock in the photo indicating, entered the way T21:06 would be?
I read T20:28
